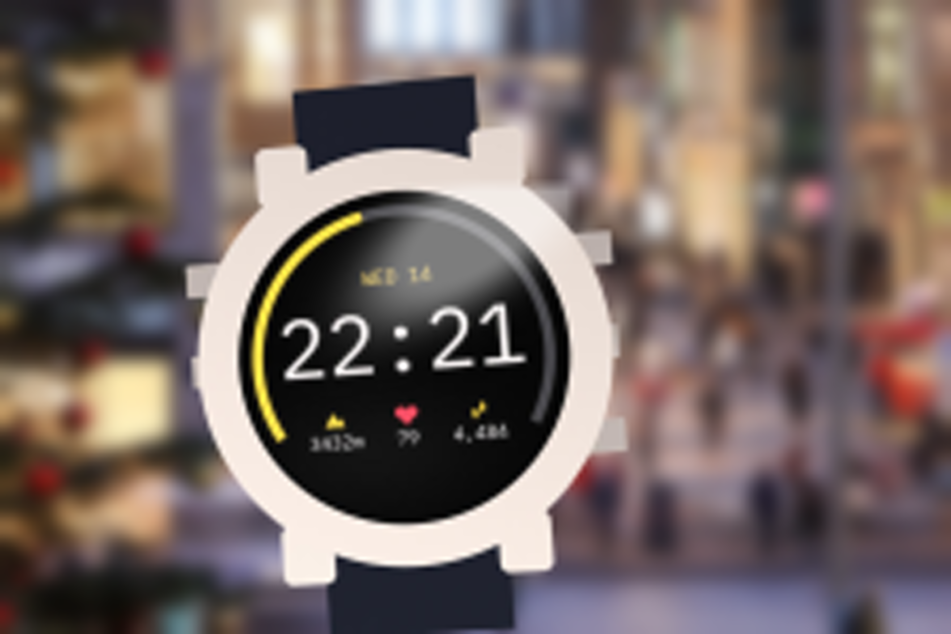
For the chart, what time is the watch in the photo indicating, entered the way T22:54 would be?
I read T22:21
